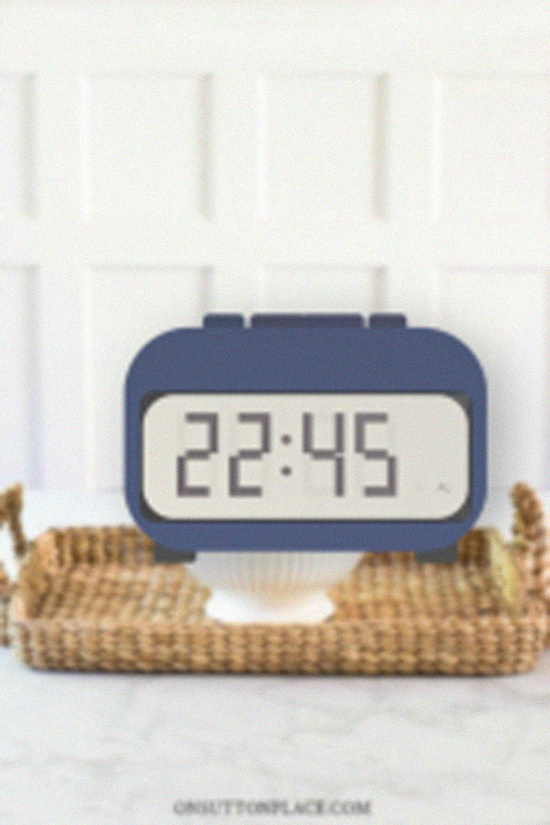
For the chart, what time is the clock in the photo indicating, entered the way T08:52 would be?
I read T22:45
